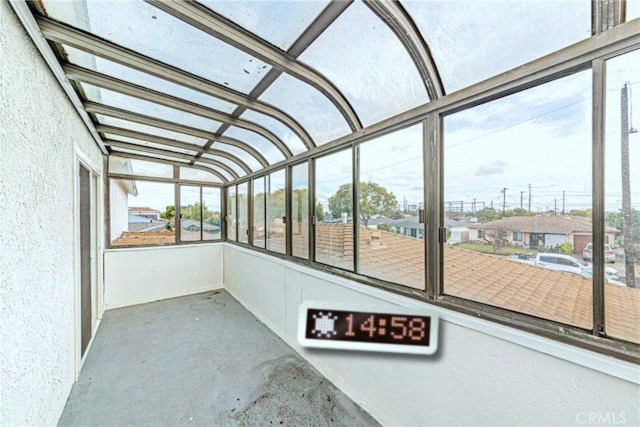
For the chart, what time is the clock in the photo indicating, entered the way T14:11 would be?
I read T14:58
